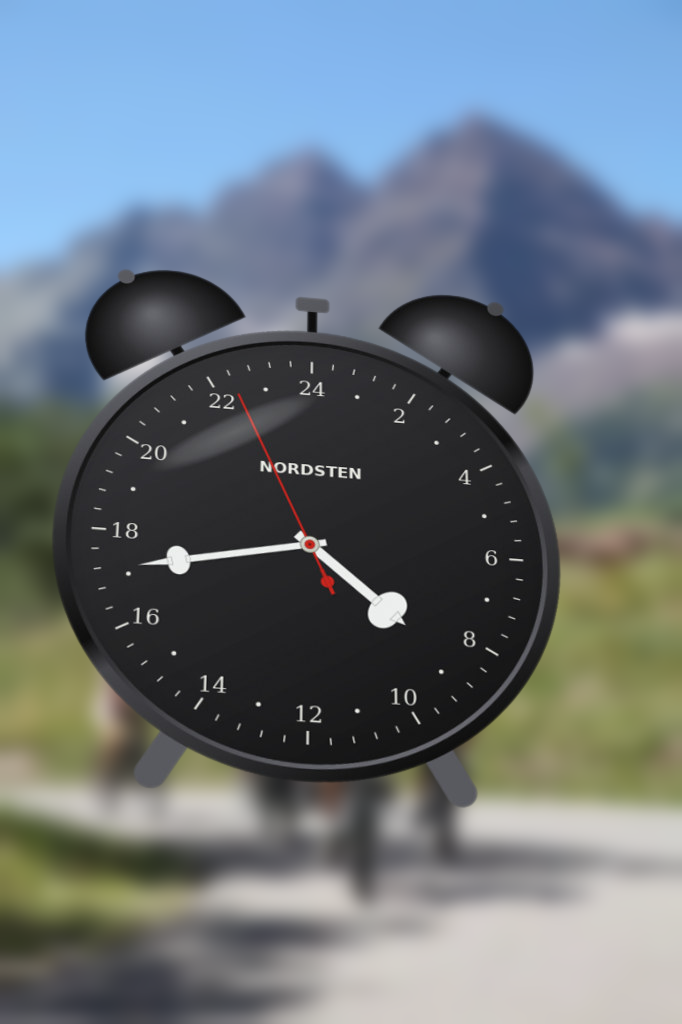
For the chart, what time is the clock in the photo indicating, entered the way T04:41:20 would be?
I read T08:42:56
